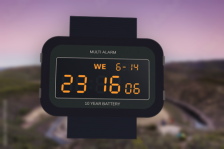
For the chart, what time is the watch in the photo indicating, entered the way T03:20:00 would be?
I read T23:16:06
